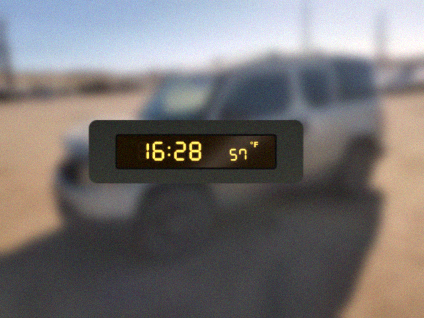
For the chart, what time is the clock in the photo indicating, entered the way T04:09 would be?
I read T16:28
